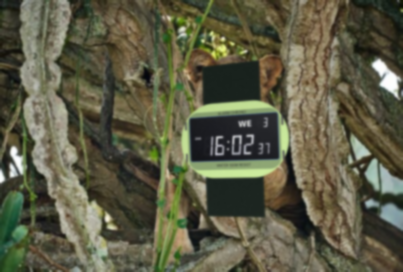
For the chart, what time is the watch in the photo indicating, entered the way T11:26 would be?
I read T16:02
